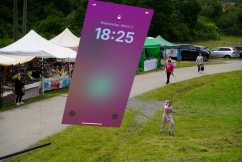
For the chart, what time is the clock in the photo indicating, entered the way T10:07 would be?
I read T18:25
